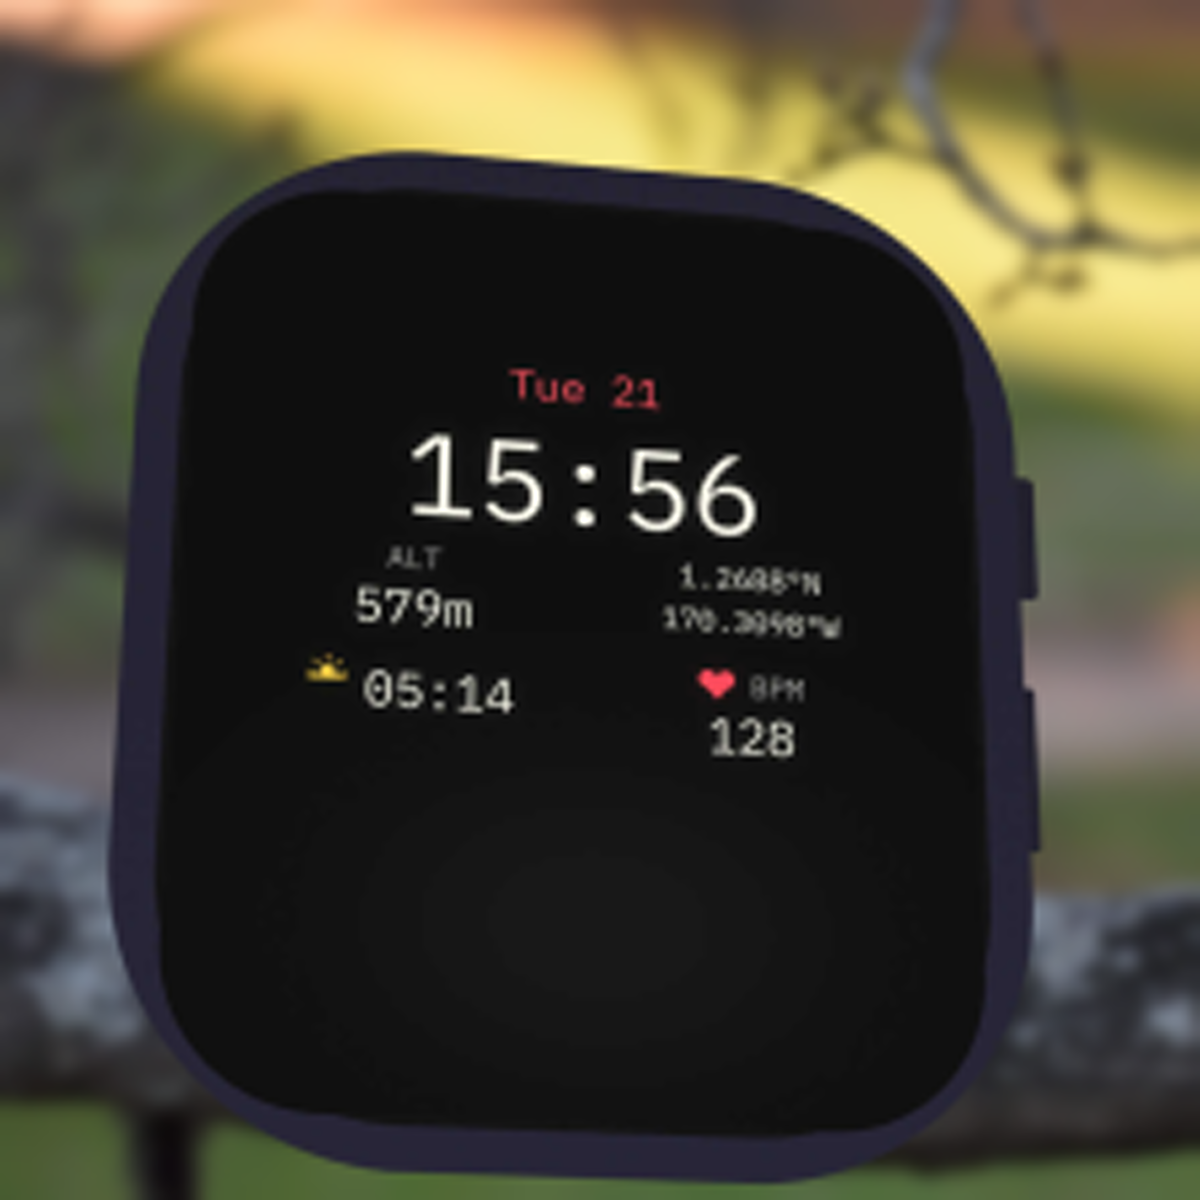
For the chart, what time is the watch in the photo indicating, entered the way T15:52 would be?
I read T15:56
